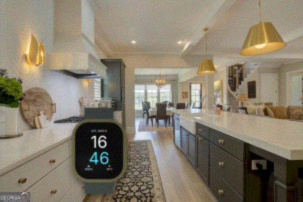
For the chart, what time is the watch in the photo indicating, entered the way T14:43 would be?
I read T16:46
